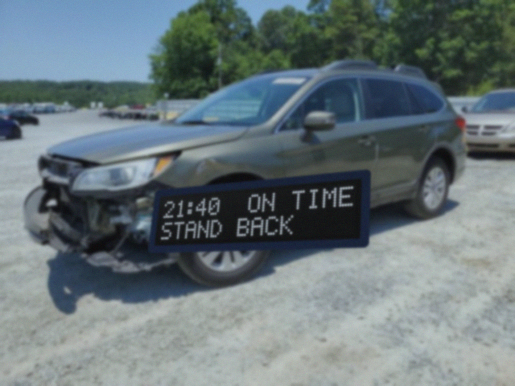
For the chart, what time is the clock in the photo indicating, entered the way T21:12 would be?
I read T21:40
